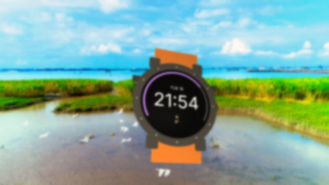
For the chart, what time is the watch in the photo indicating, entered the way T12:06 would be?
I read T21:54
